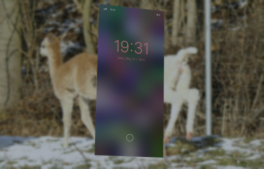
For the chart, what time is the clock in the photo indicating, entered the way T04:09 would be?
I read T19:31
